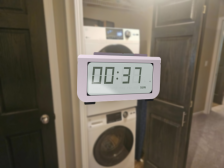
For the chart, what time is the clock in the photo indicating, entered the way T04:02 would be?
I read T00:37
